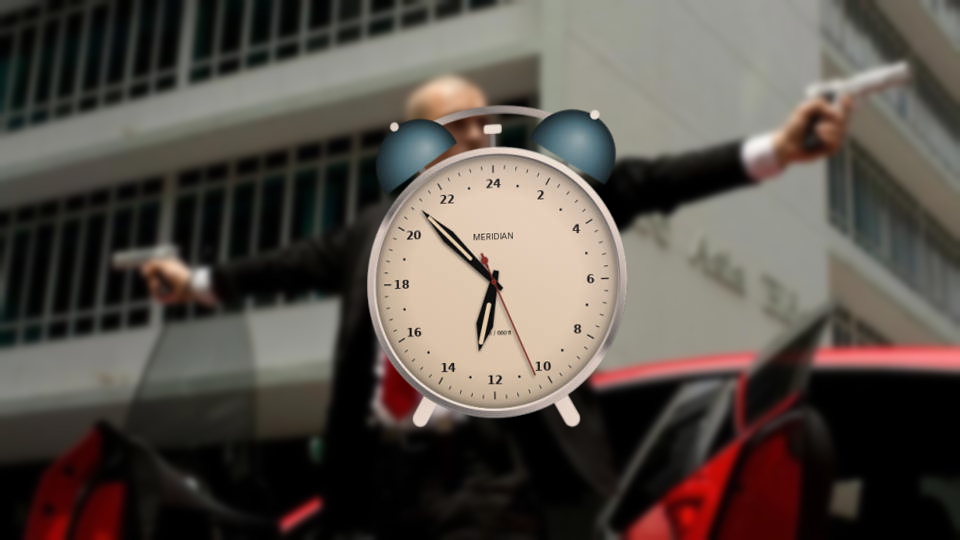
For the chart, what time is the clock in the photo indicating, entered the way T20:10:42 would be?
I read T12:52:26
